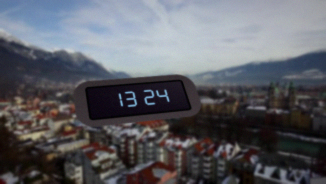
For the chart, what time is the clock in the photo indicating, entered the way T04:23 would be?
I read T13:24
